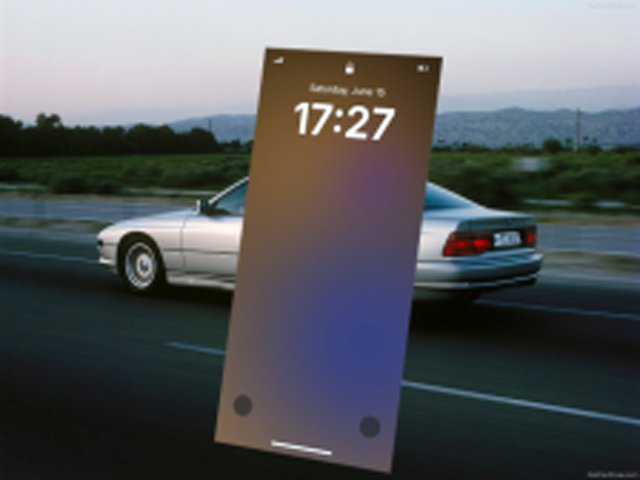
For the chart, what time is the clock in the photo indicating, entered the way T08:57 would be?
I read T17:27
